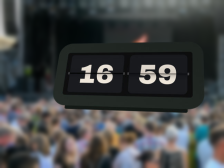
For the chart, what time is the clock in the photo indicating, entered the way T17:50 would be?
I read T16:59
